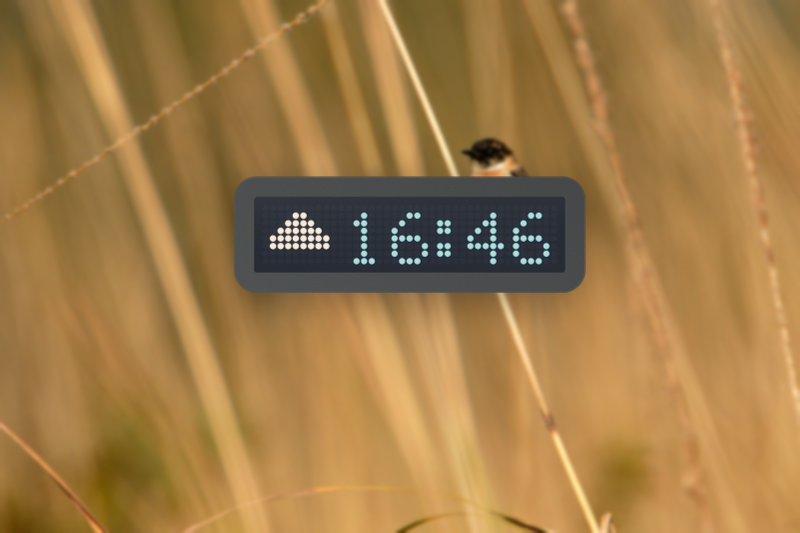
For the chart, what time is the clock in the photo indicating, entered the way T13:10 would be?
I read T16:46
